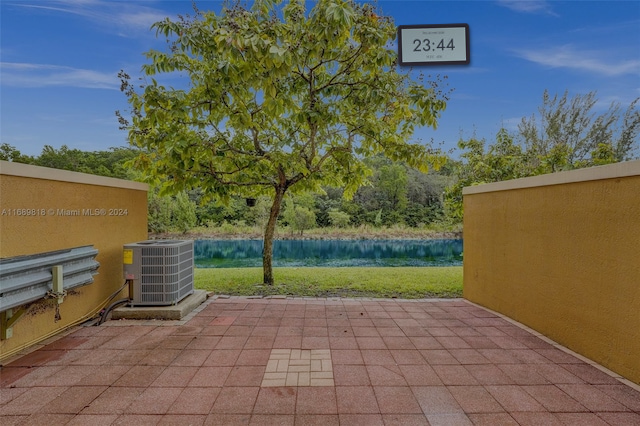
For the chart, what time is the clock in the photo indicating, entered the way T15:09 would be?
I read T23:44
